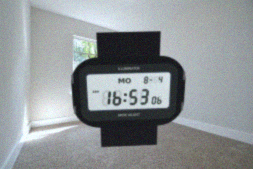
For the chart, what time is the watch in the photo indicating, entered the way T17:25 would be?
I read T16:53
